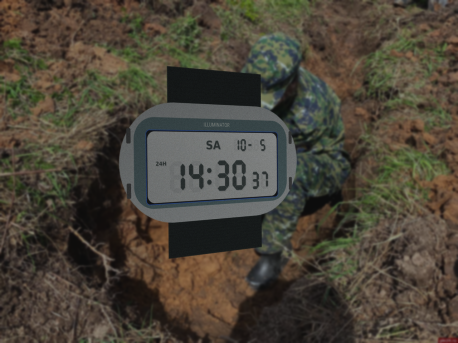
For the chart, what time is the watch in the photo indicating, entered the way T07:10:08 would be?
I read T14:30:37
